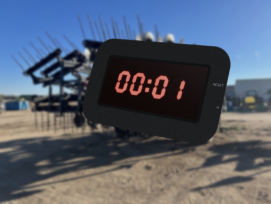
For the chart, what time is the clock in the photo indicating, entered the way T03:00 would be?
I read T00:01
